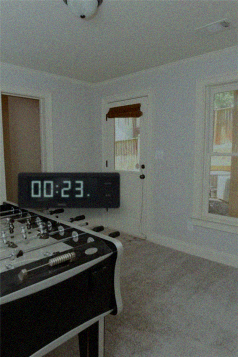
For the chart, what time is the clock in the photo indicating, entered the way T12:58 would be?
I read T00:23
